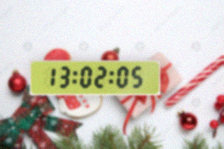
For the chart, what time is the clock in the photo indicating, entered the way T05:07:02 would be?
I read T13:02:05
